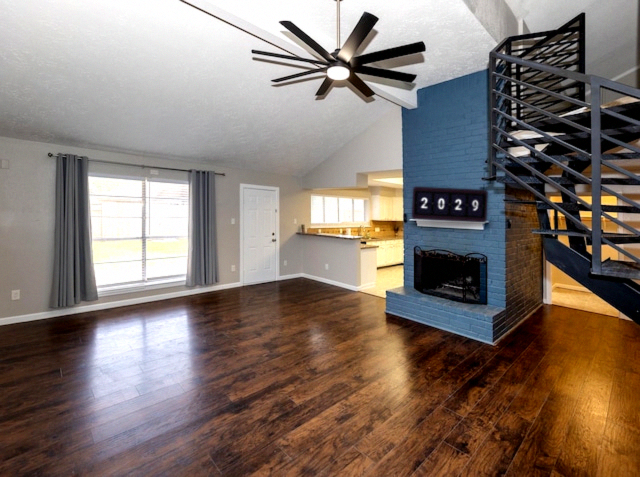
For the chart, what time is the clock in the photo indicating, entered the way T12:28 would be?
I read T20:29
